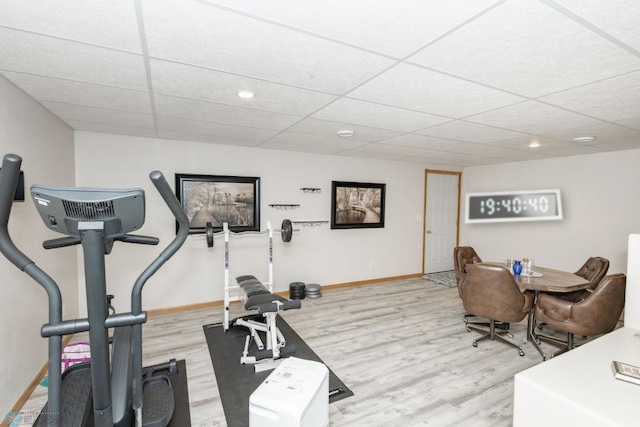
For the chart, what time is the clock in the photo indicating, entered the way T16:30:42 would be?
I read T19:40:40
